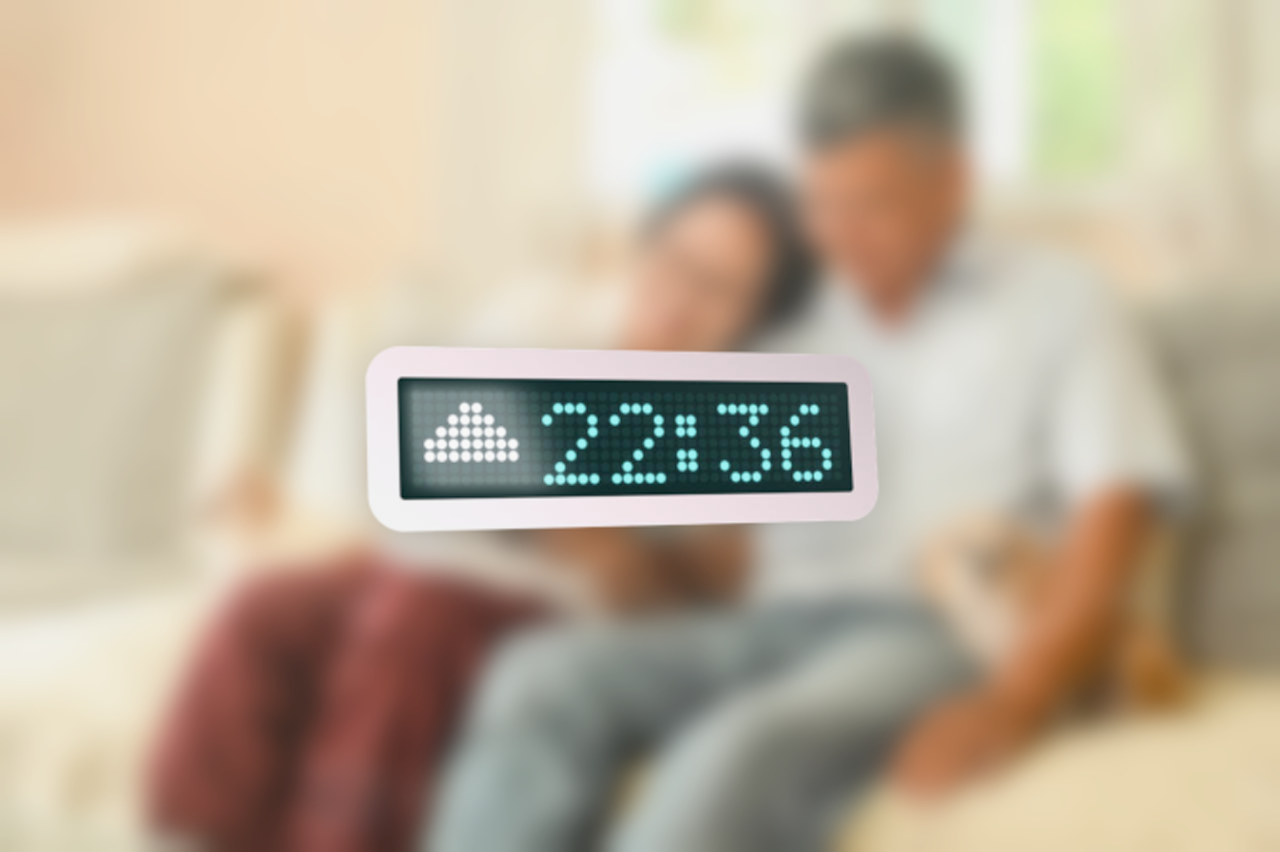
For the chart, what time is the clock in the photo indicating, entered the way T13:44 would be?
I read T22:36
